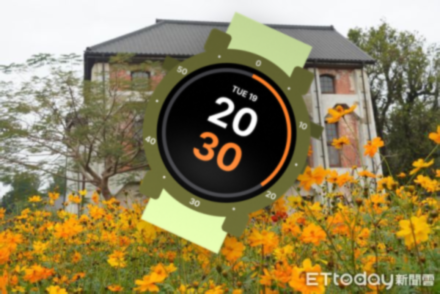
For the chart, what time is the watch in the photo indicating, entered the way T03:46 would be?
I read T20:30
